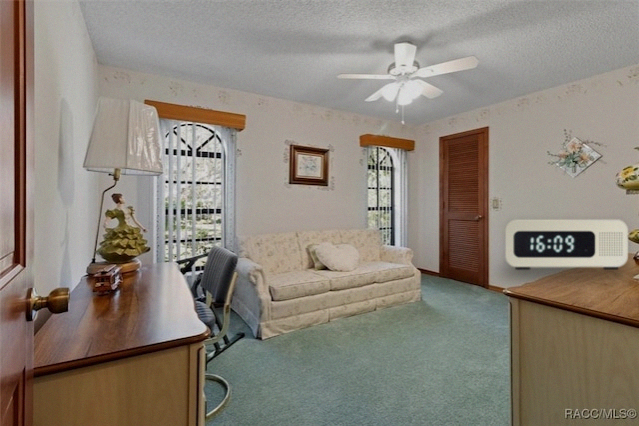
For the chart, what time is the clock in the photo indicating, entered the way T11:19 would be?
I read T16:09
